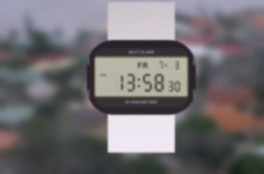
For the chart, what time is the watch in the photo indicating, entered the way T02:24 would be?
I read T13:58
